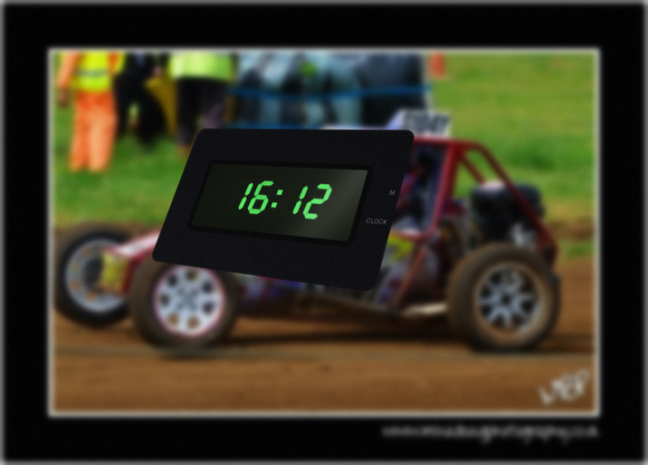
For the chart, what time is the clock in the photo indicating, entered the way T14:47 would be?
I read T16:12
